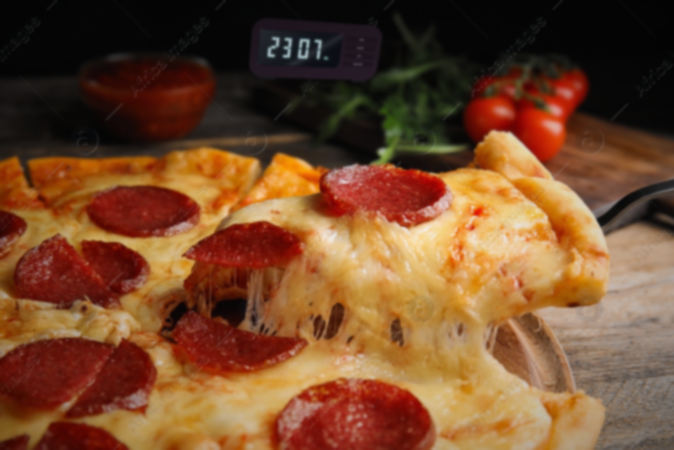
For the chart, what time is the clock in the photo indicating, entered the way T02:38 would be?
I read T23:07
